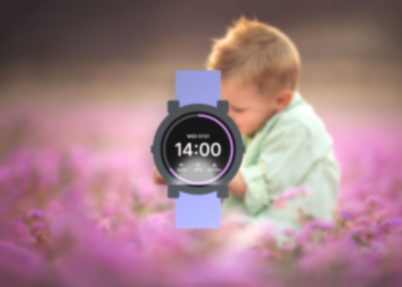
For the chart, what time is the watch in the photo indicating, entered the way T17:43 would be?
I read T14:00
